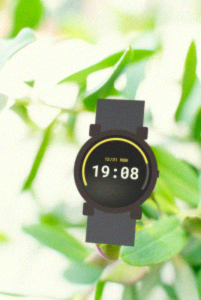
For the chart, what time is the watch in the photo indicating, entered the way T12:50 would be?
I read T19:08
